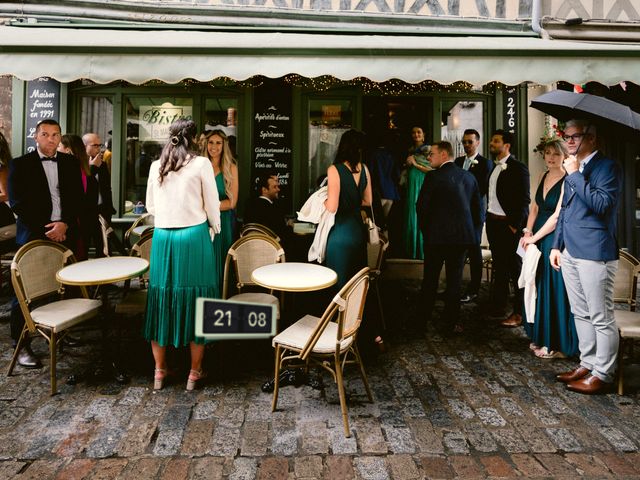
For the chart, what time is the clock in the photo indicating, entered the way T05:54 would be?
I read T21:08
